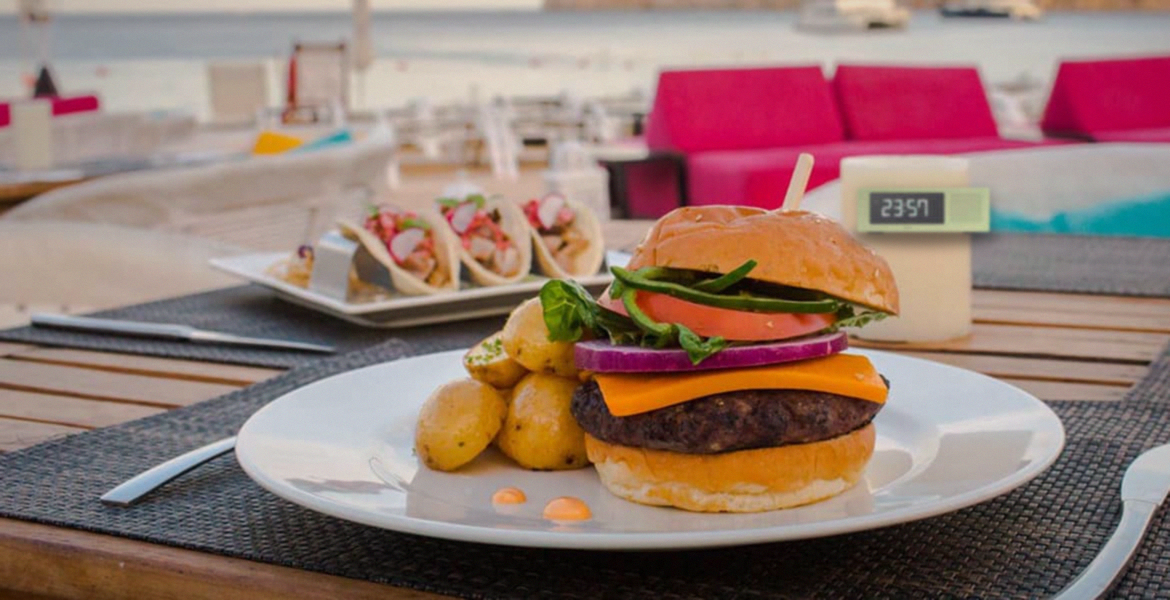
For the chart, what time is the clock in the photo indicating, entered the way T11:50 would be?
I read T23:57
